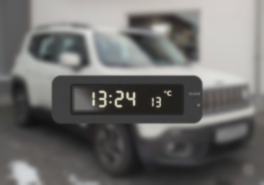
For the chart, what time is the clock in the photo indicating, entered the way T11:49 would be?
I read T13:24
